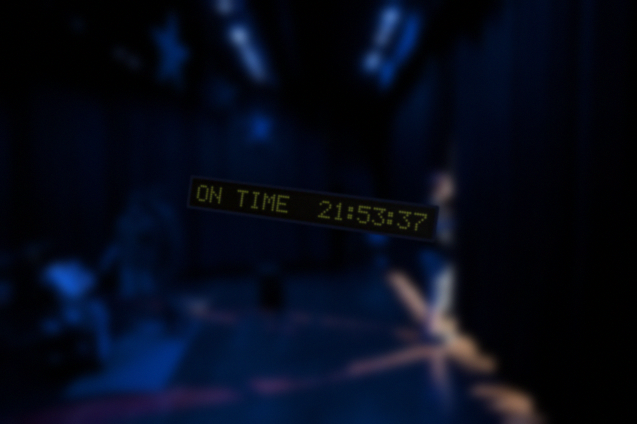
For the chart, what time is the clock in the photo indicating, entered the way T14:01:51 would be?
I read T21:53:37
